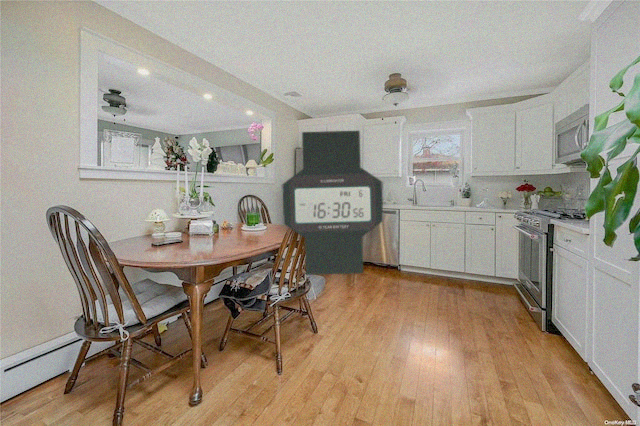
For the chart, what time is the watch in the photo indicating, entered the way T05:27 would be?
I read T16:30
